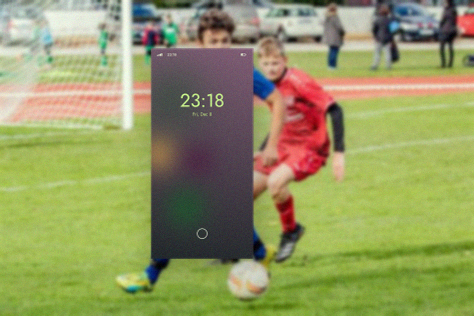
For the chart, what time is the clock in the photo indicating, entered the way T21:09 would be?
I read T23:18
